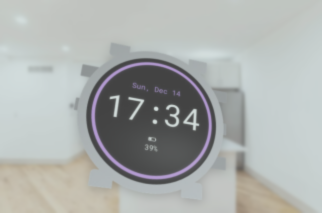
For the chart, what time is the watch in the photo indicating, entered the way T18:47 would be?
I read T17:34
